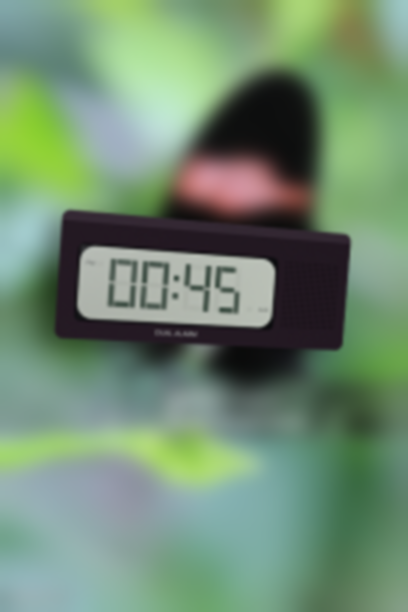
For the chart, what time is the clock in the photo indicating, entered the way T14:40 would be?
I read T00:45
